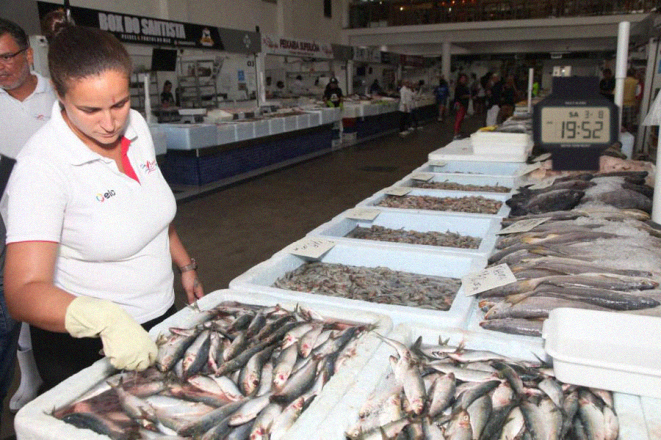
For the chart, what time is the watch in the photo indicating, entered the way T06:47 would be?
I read T19:52
